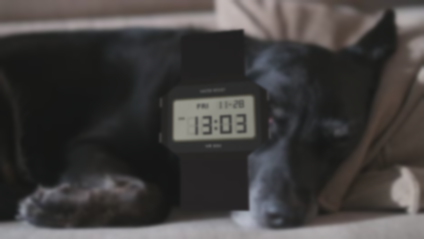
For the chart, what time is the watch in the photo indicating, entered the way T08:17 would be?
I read T13:03
